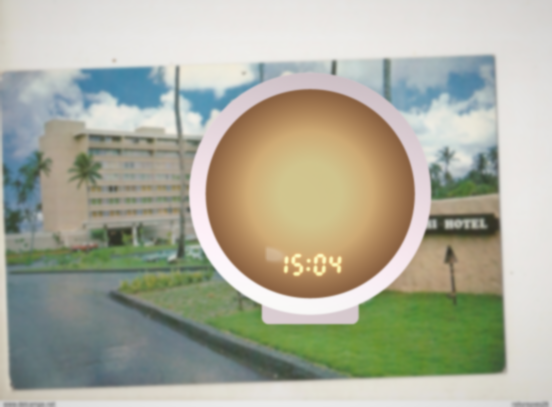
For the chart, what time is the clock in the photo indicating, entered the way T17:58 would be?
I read T15:04
